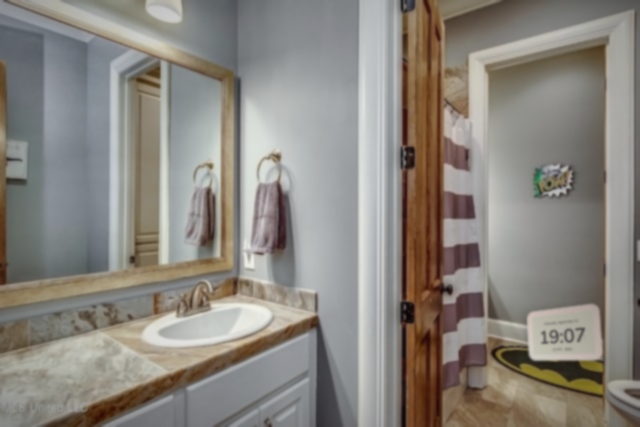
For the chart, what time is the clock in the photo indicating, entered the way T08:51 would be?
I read T19:07
